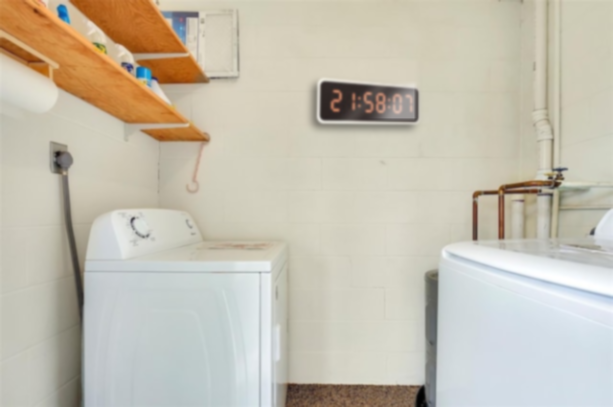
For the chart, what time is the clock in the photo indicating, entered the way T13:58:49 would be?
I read T21:58:07
